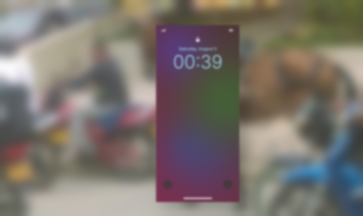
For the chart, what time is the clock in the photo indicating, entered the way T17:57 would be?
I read T00:39
